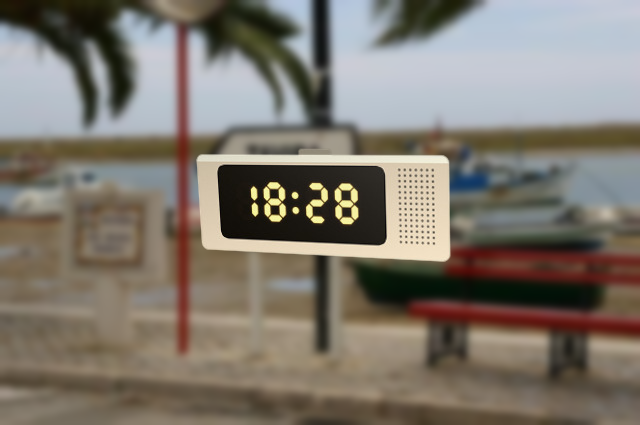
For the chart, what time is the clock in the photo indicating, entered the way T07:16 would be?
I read T18:28
